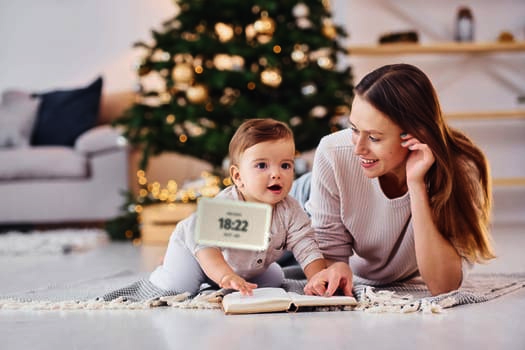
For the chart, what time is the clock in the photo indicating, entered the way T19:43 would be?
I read T18:22
